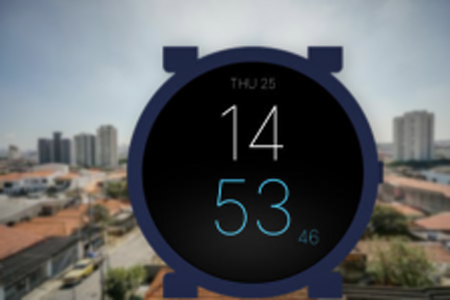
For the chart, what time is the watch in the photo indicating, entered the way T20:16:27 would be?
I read T14:53:46
